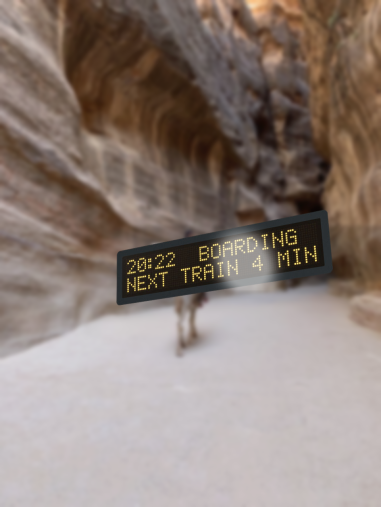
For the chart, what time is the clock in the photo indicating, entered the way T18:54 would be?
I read T20:22
